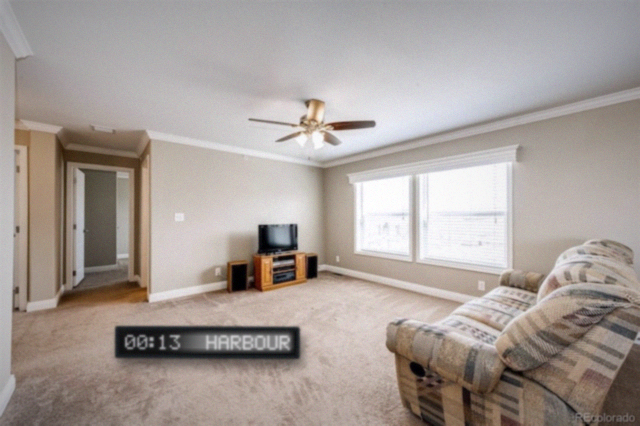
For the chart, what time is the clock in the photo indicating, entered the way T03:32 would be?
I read T00:13
